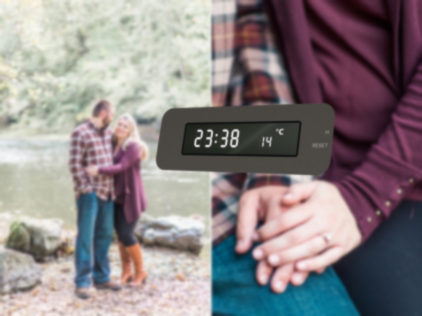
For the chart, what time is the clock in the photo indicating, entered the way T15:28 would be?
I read T23:38
